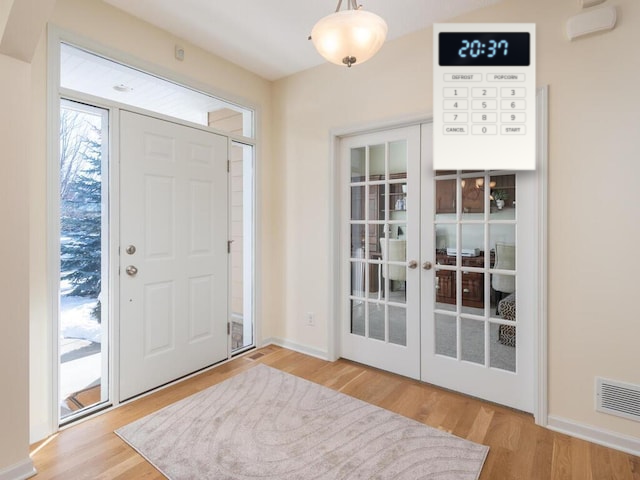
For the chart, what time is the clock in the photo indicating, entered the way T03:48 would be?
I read T20:37
